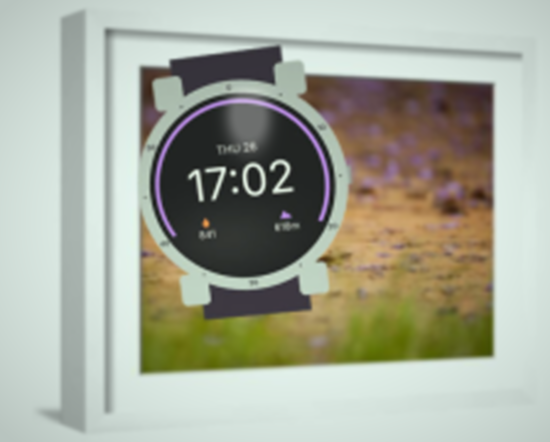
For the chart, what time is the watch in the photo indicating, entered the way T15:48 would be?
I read T17:02
